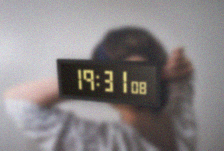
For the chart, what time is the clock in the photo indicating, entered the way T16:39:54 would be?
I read T19:31:08
